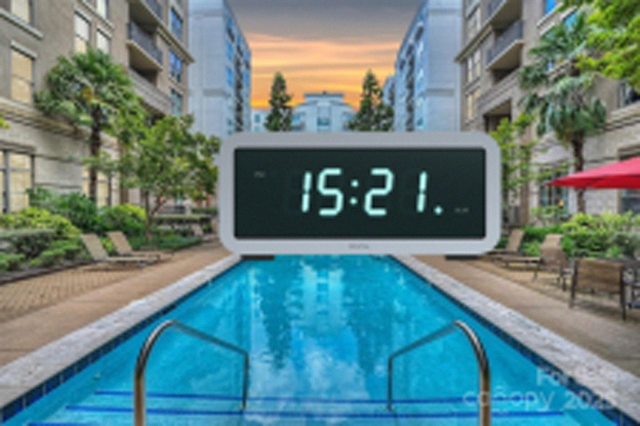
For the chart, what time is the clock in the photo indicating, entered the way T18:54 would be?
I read T15:21
